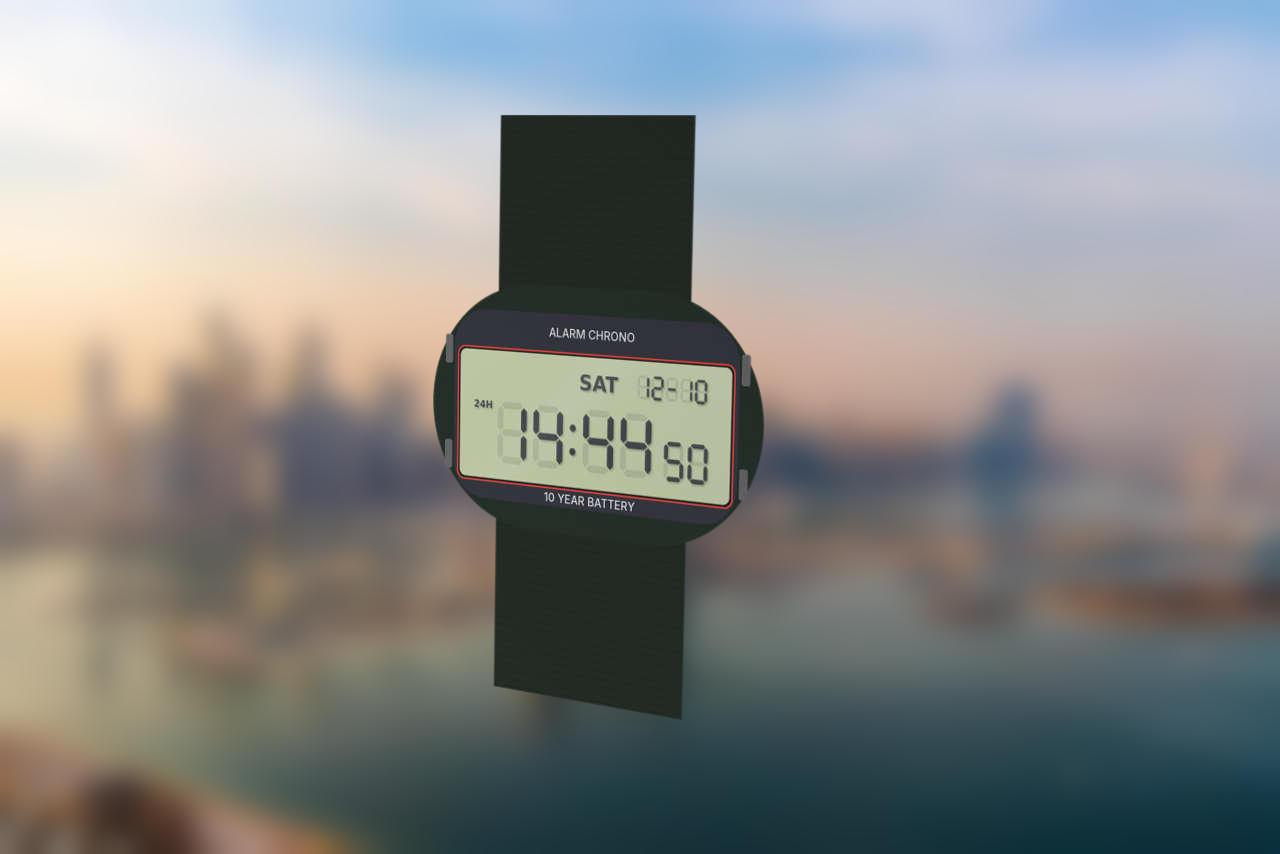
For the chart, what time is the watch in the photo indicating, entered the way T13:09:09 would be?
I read T14:44:50
